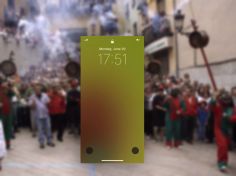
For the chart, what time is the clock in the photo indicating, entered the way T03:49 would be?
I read T17:51
